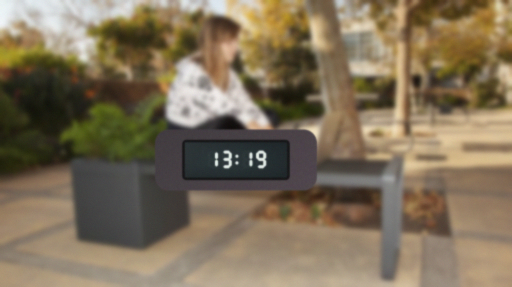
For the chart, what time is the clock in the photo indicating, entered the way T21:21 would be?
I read T13:19
